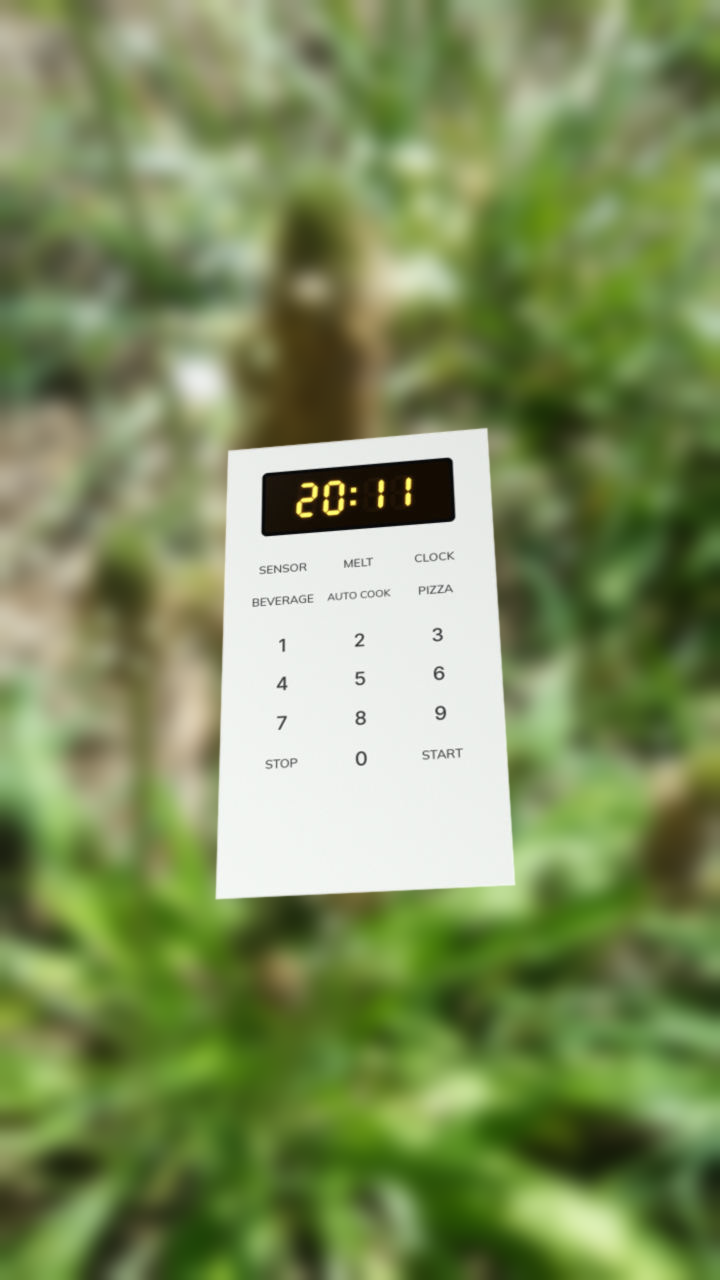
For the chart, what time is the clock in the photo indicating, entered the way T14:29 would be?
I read T20:11
